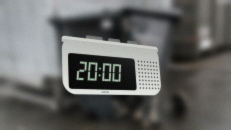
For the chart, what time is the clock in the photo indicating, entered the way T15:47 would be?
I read T20:00
